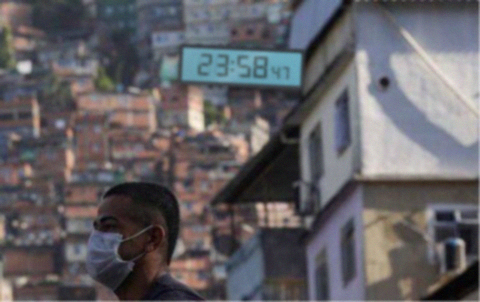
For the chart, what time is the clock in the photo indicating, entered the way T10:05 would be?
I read T23:58
